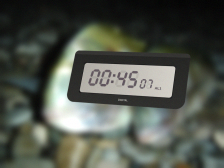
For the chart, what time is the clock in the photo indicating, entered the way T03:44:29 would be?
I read T00:45:07
